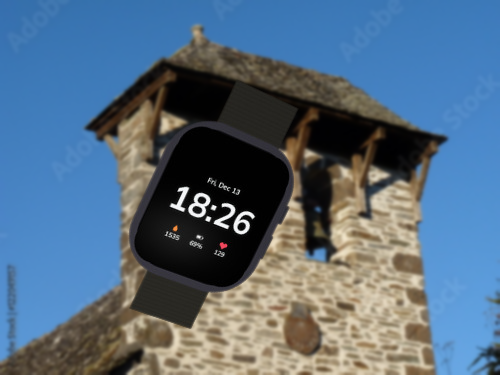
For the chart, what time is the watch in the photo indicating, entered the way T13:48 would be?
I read T18:26
